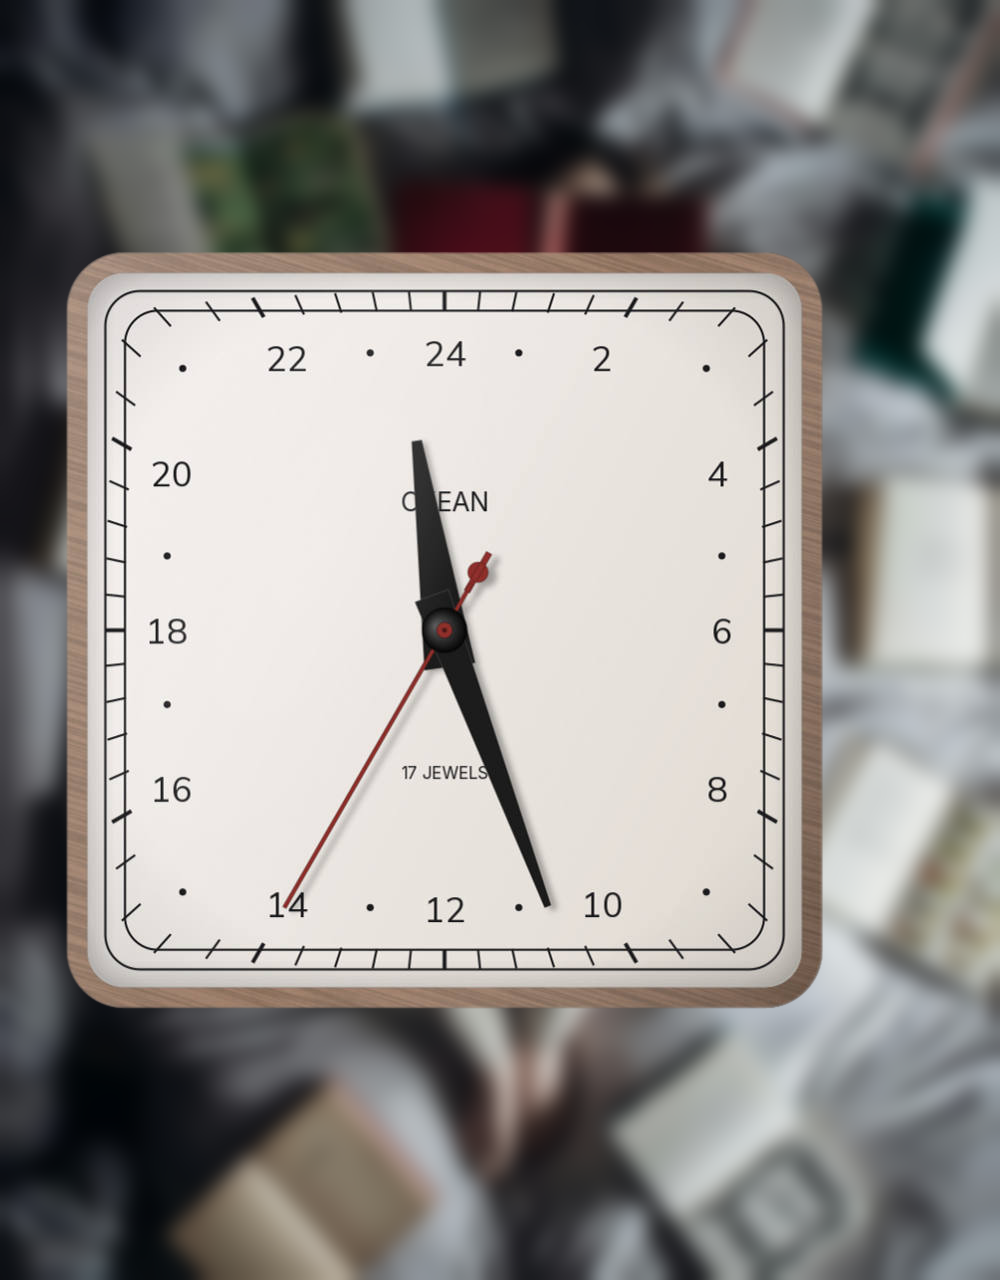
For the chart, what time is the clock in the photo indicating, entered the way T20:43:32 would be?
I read T23:26:35
